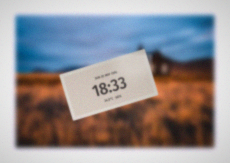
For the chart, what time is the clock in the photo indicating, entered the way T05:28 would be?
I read T18:33
